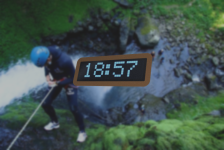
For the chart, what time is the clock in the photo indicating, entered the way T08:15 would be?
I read T18:57
